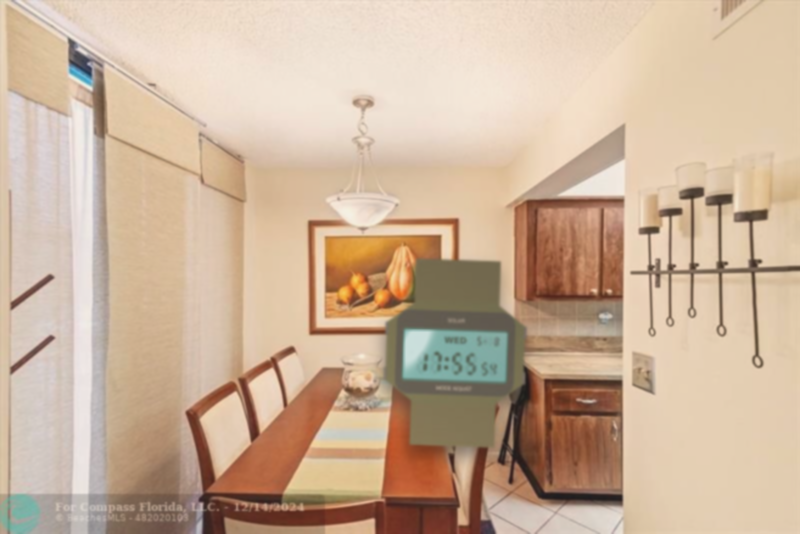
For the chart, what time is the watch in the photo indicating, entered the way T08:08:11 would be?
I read T17:55:54
